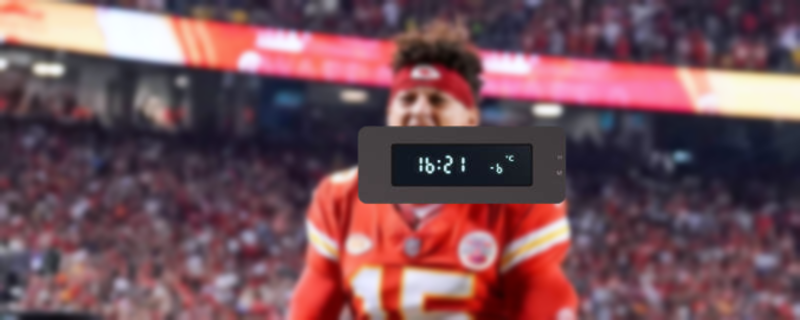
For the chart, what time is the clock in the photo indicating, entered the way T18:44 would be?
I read T16:21
